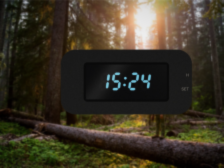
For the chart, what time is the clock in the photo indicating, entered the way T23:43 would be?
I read T15:24
